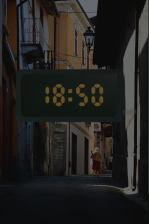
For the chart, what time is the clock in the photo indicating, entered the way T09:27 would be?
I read T18:50
